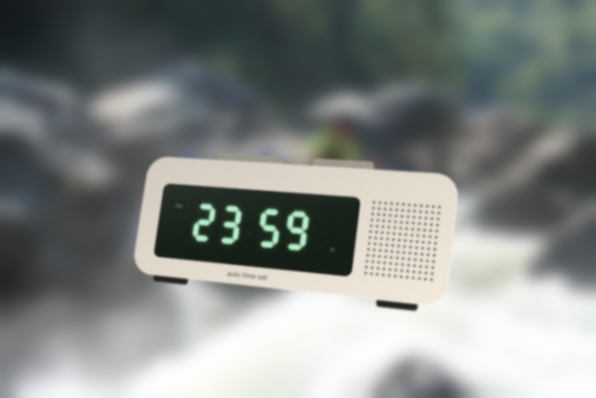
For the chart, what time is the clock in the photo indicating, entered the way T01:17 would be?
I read T23:59
